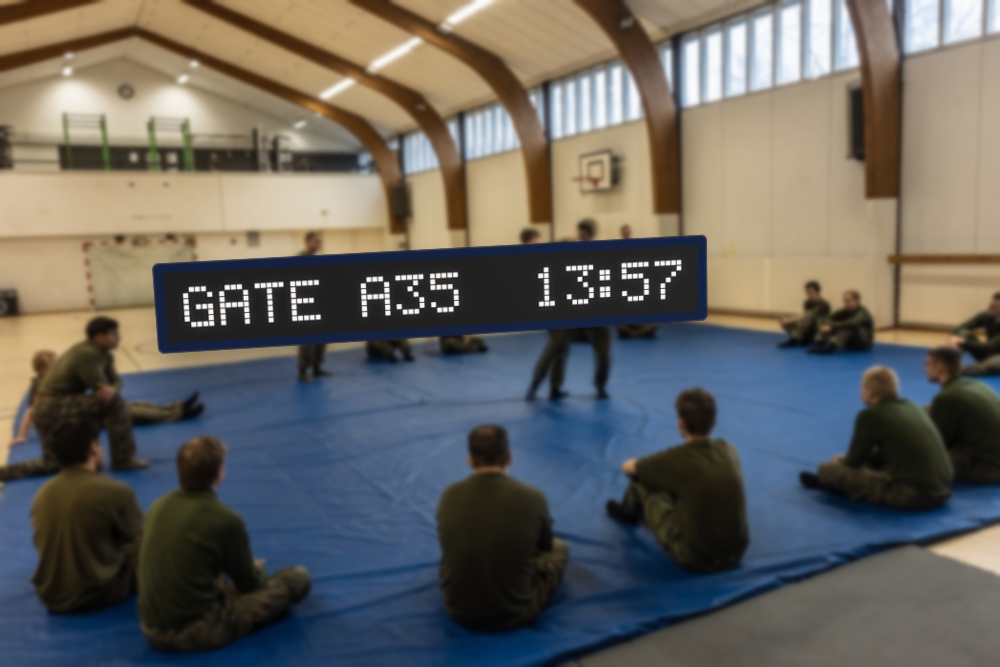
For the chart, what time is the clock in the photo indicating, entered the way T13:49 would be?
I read T13:57
